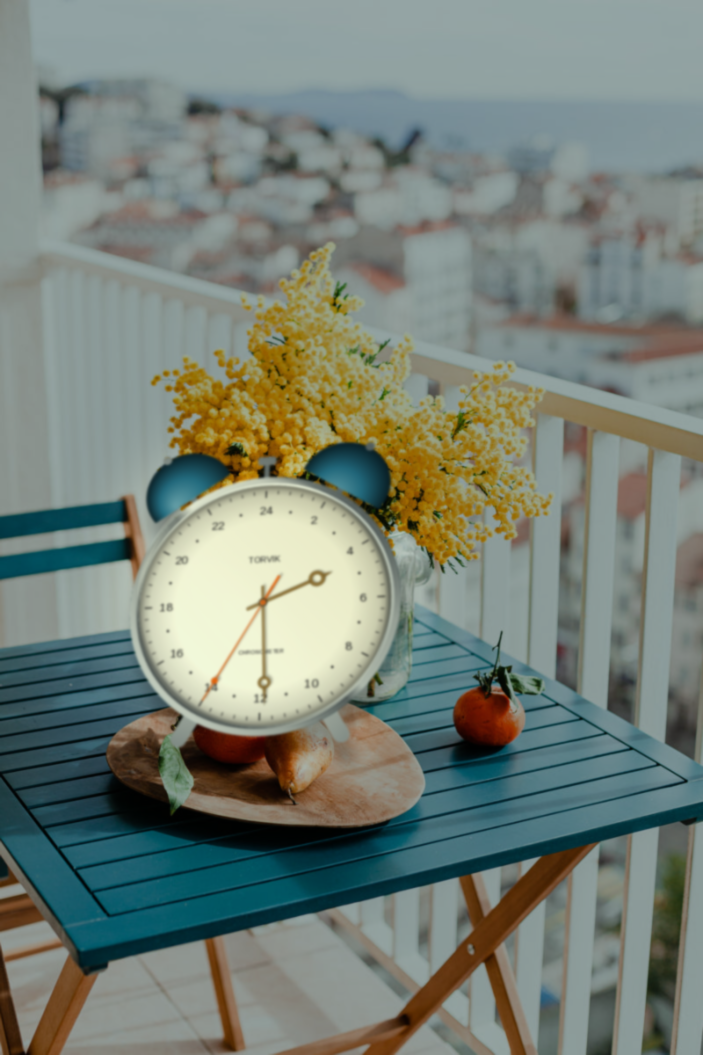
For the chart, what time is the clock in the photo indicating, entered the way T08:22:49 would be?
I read T04:29:35
